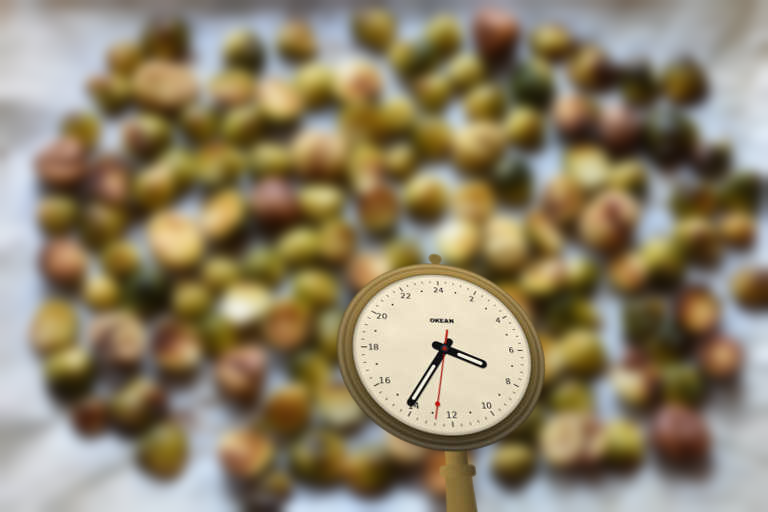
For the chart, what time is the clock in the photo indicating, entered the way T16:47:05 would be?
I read T07:35:32
